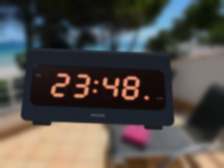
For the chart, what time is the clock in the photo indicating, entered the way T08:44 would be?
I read T23:48
